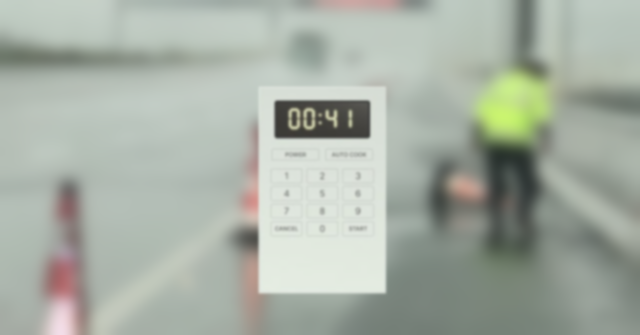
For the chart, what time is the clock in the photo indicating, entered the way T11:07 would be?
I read T00:41
